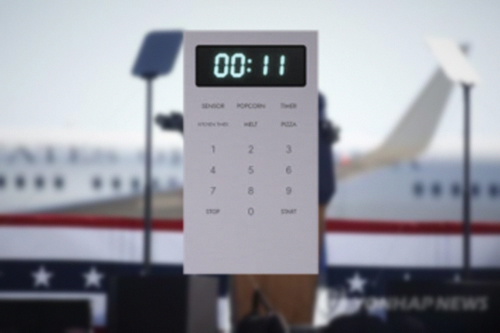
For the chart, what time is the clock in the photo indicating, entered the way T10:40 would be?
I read T00:11
